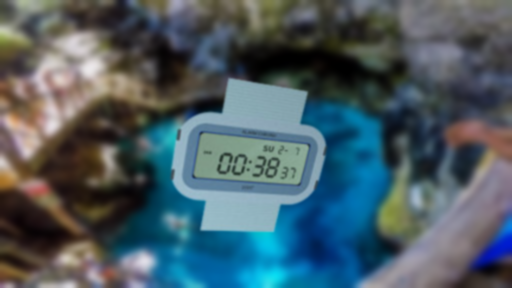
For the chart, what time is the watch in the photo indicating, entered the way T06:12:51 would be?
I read T00:38:37
